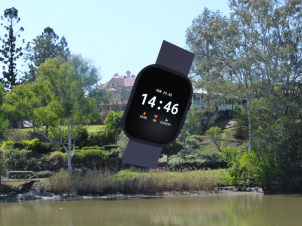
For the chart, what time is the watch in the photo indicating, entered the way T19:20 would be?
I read T14:46
